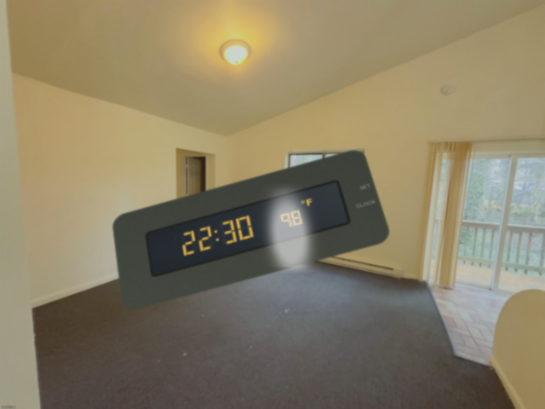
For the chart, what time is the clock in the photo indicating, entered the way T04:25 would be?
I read T22:30
